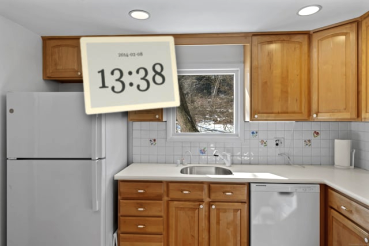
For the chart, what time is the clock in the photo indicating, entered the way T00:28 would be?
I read T13:38
